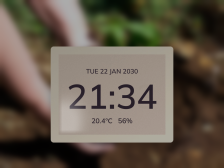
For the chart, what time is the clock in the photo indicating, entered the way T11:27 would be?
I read T21:34
